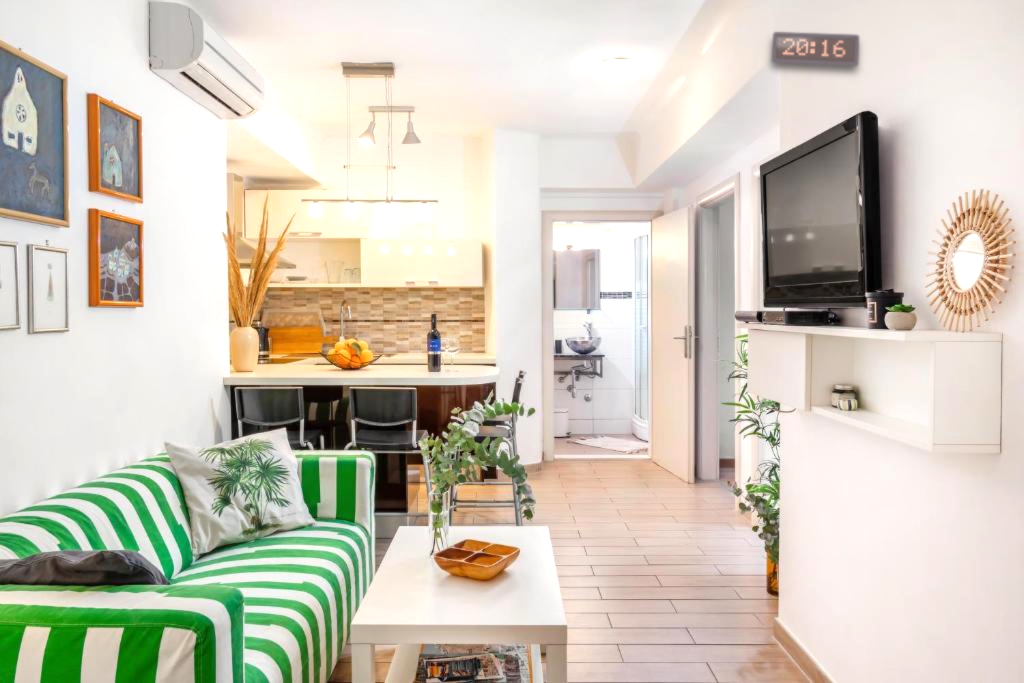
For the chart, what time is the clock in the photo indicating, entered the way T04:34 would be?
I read T20:16
